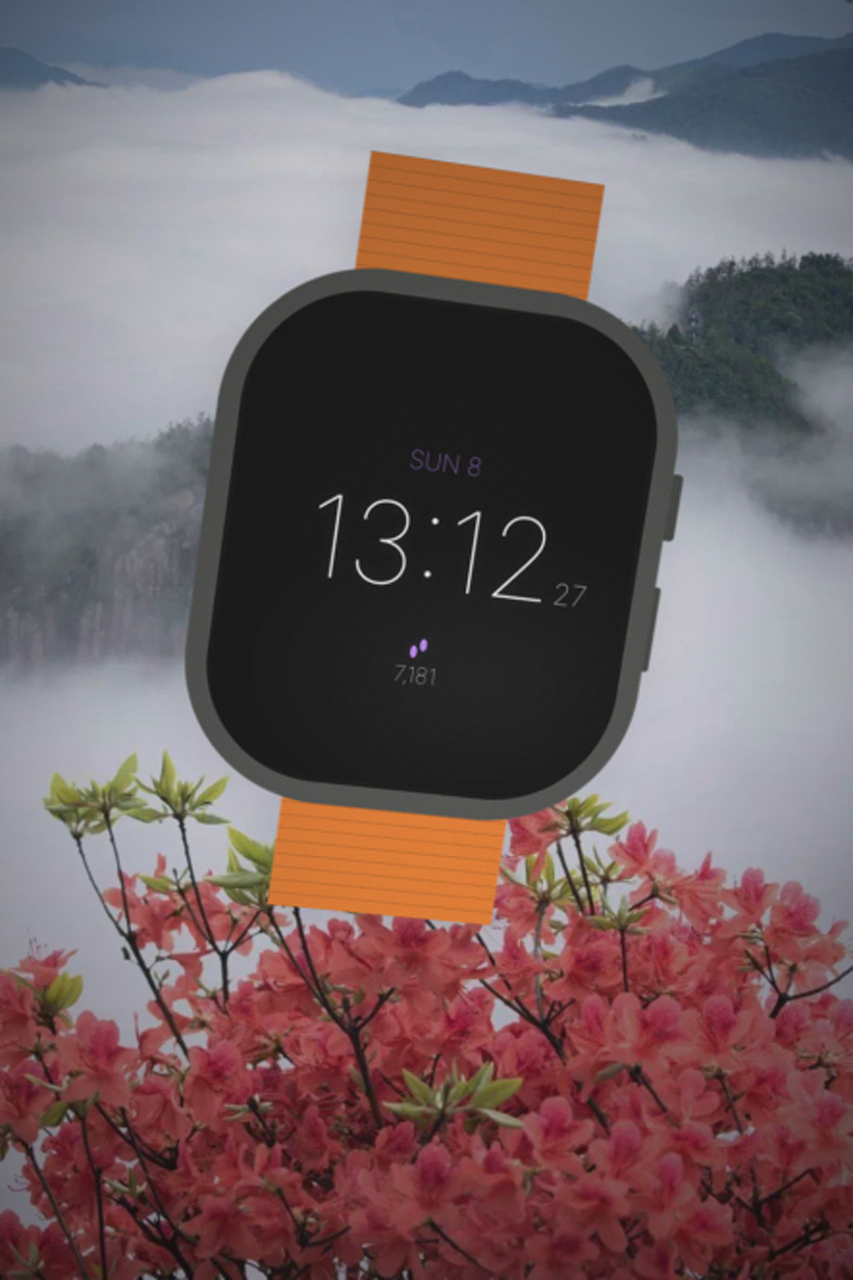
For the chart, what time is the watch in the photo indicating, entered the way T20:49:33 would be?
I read T13:12:27
